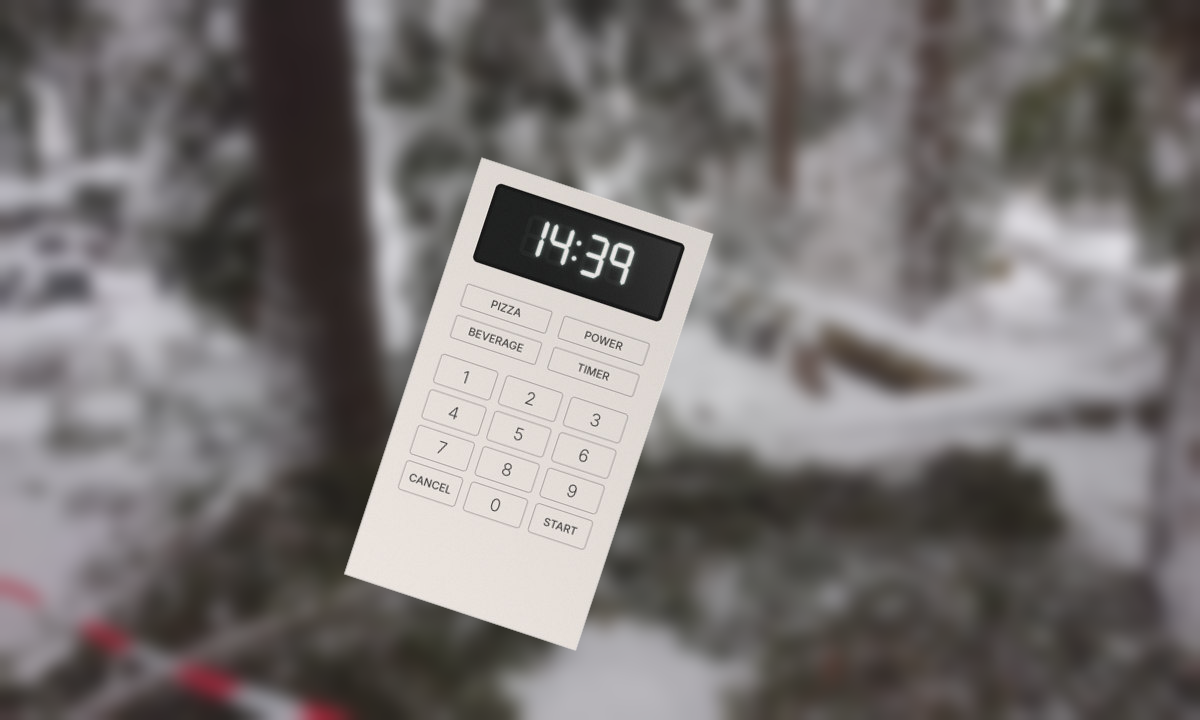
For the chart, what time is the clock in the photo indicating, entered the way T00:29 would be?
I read T14:39
